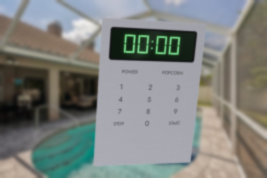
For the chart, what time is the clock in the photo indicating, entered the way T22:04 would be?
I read T00:00
